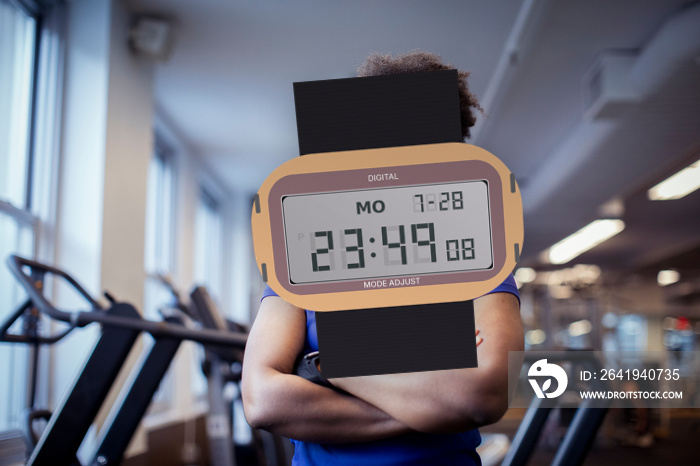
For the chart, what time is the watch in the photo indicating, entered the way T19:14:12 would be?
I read T23:49:08
